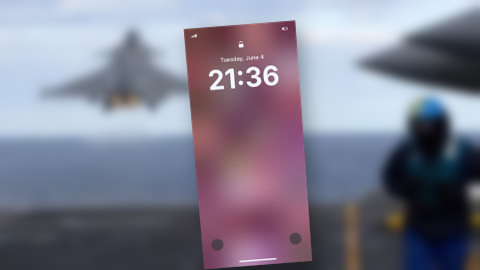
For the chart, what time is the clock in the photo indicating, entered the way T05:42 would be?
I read T21:36
